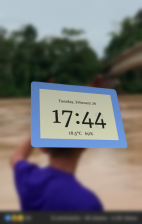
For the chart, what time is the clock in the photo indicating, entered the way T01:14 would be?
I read T17:44
